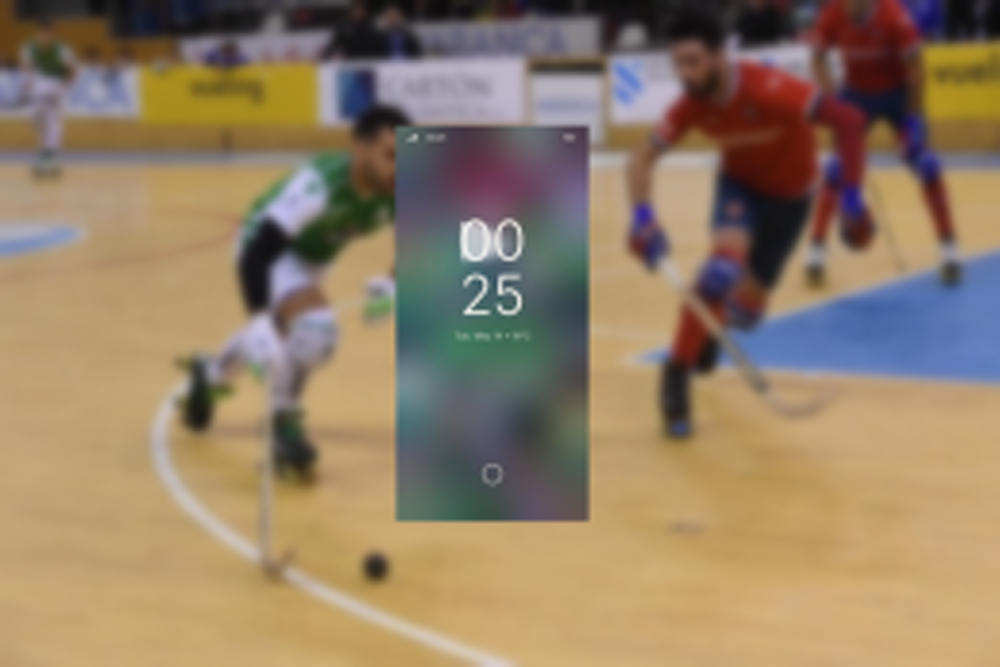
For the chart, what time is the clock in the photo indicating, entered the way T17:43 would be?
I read T00:25
